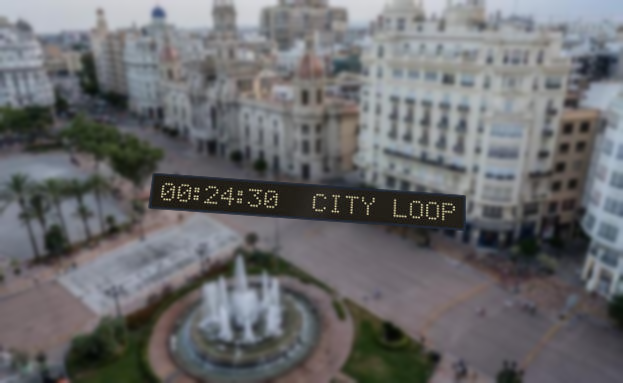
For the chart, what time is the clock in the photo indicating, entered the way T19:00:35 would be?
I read T00:24:30
